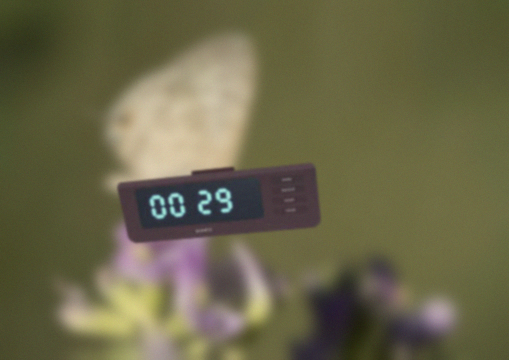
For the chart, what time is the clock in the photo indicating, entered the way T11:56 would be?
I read T00:29
